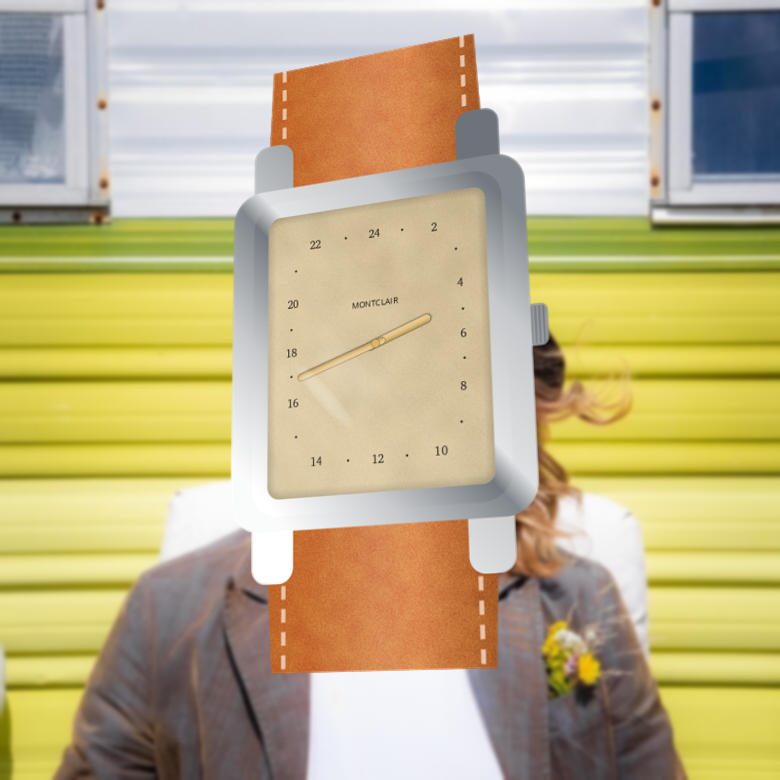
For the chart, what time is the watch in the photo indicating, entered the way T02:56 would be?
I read T04:42
